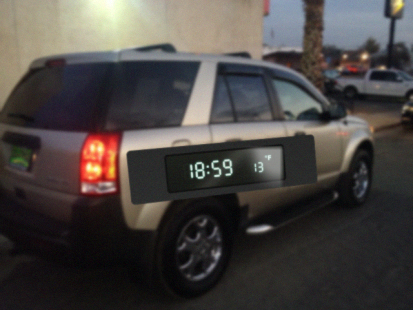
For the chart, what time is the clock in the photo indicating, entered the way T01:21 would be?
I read T18:59
